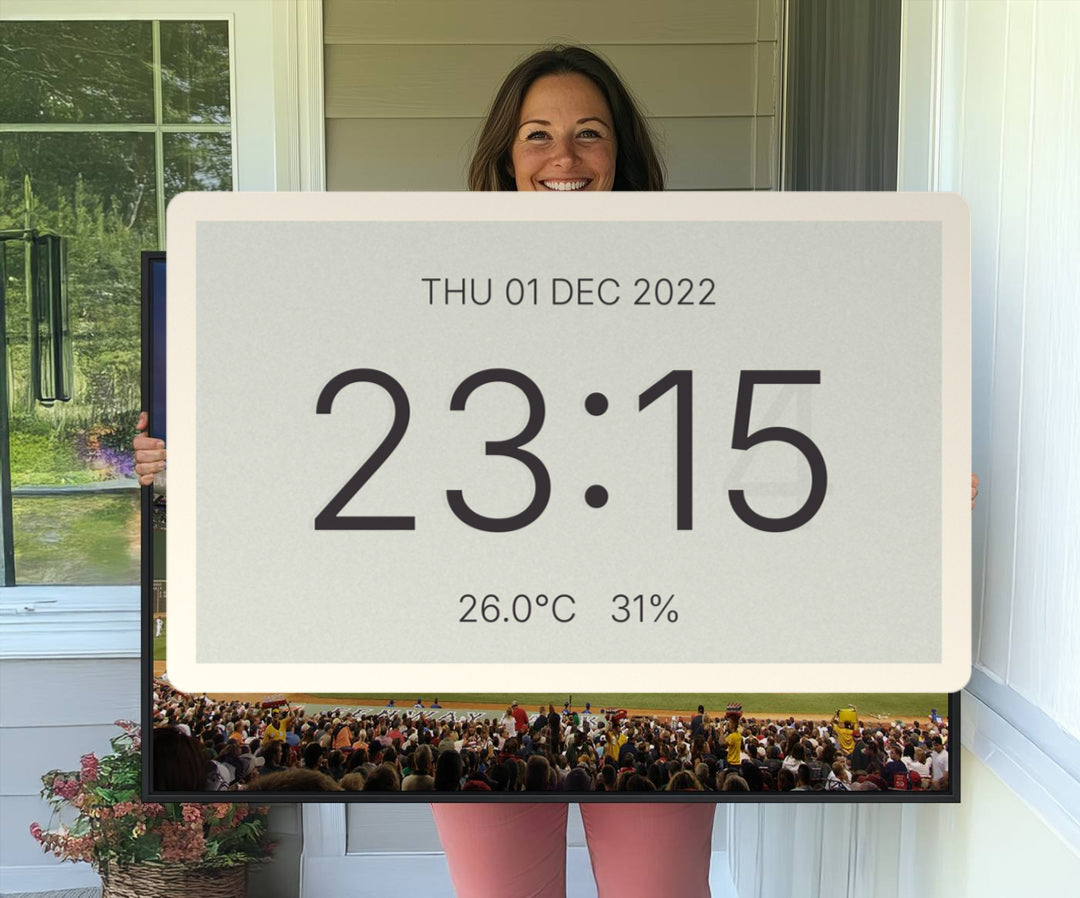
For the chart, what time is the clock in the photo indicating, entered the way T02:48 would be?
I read T23:15
